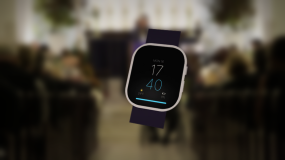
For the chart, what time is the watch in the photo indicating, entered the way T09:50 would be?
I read T17:40
